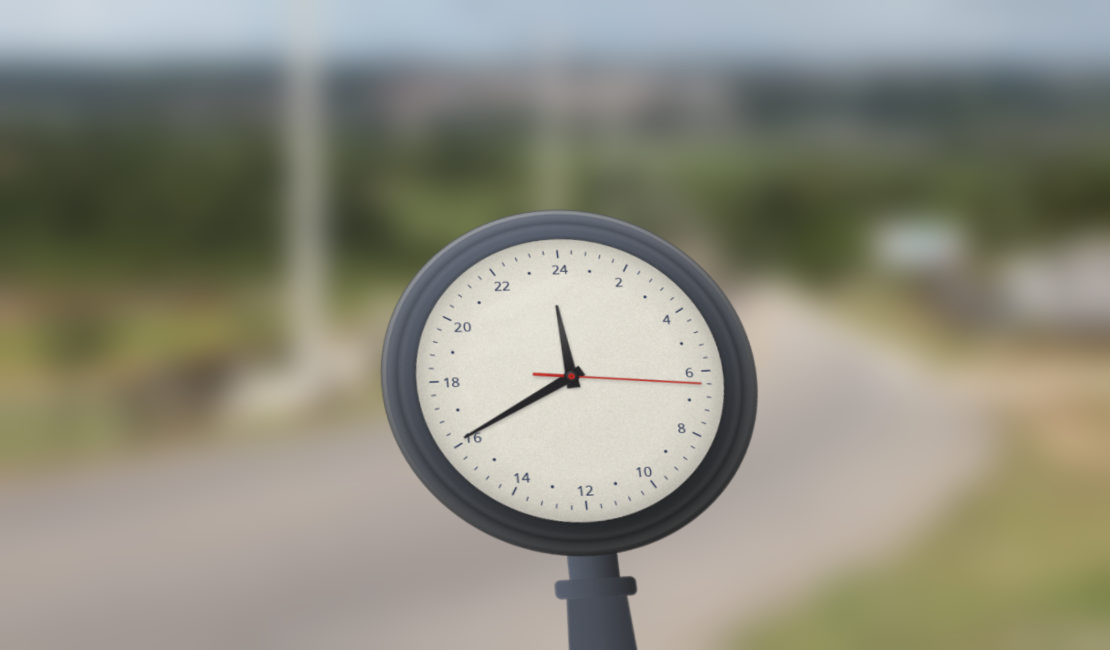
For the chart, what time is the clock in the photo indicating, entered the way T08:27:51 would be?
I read T23:40:16
